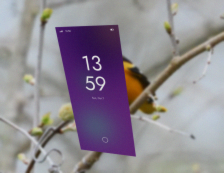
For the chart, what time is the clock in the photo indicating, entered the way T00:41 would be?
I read T13:59
